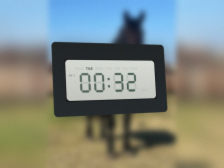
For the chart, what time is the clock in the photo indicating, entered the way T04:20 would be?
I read T00:32
